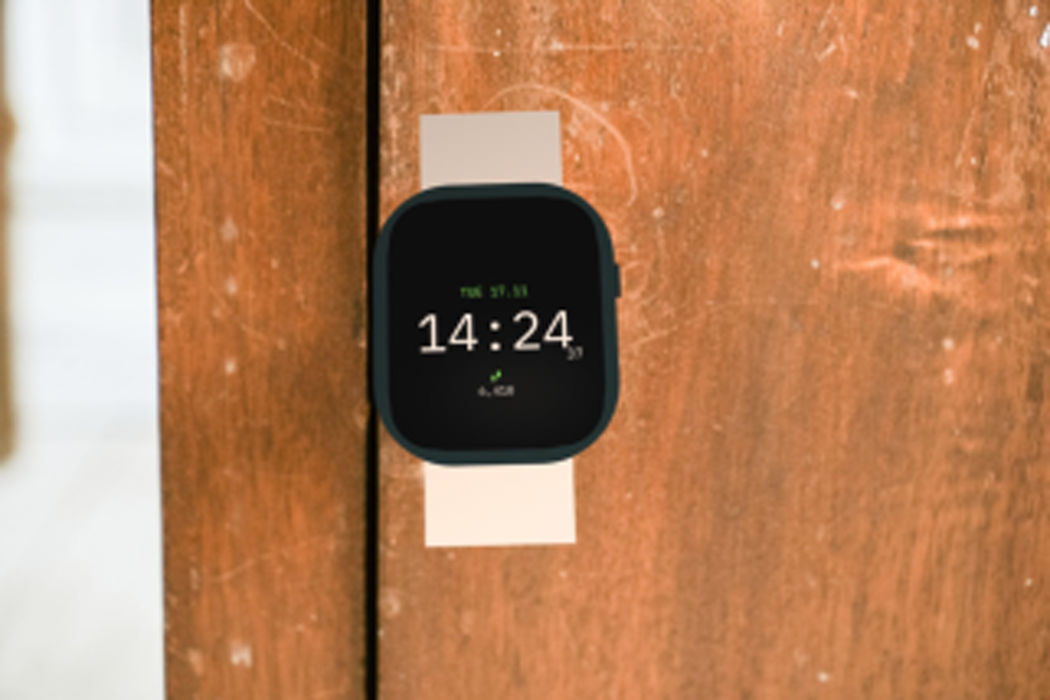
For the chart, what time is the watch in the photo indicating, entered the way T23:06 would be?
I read T14:24
